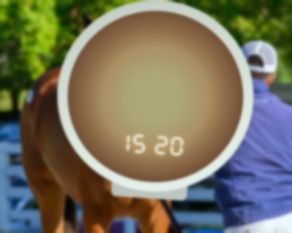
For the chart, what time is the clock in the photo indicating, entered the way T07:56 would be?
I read T15:20
